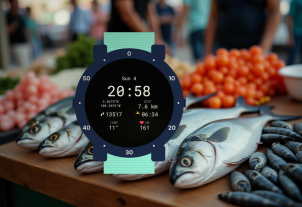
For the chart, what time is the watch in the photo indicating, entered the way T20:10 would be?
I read T20:58
